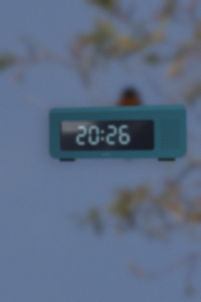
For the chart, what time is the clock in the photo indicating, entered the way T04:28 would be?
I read T20:26
